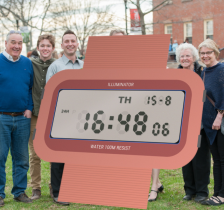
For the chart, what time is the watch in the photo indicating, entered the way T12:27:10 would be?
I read T16:48:06
